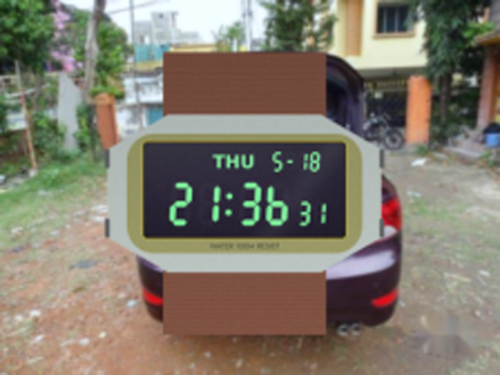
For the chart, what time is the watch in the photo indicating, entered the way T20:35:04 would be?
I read T21:36:31
